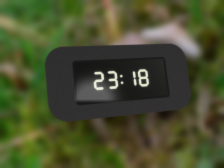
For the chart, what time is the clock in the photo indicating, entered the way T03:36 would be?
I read T23:18
